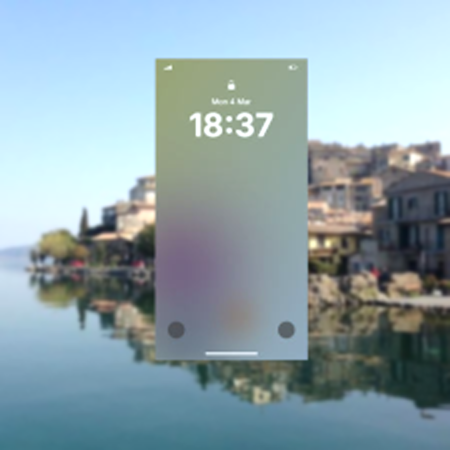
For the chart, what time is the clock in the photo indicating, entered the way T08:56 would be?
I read T18:37
